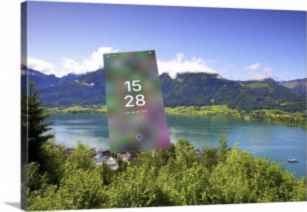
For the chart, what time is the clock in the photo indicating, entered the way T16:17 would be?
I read T15:28
